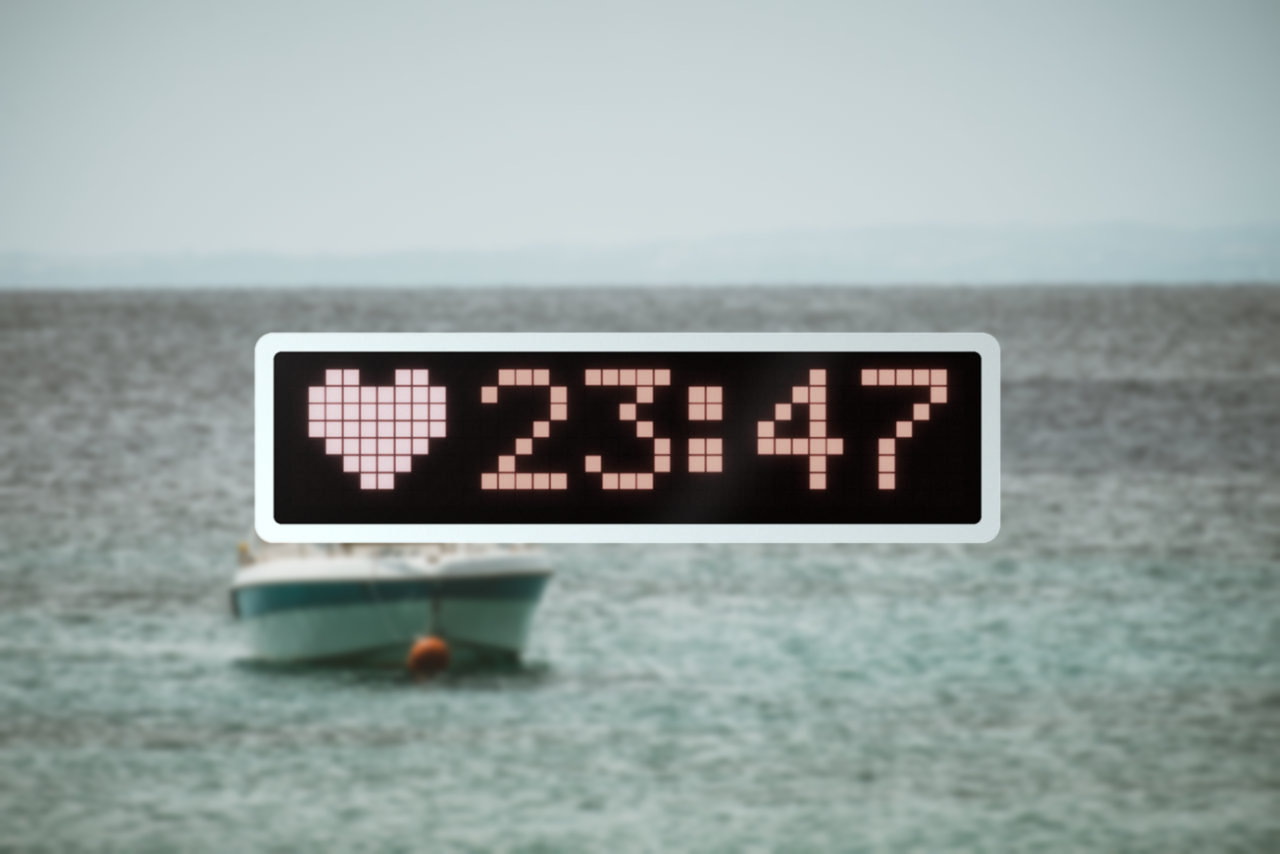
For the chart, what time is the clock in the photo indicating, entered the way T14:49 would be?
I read T23:47
